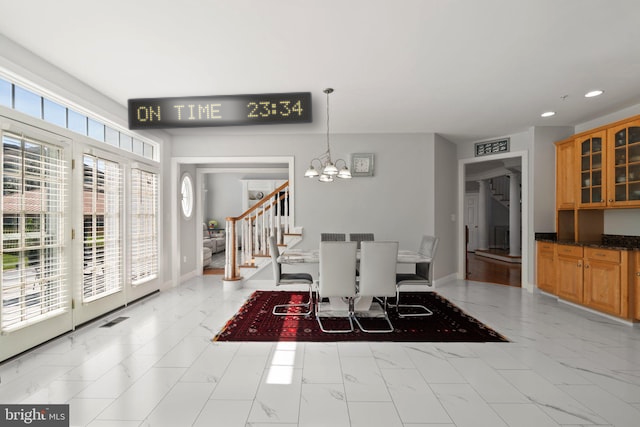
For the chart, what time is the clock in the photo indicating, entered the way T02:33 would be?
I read T23:34
